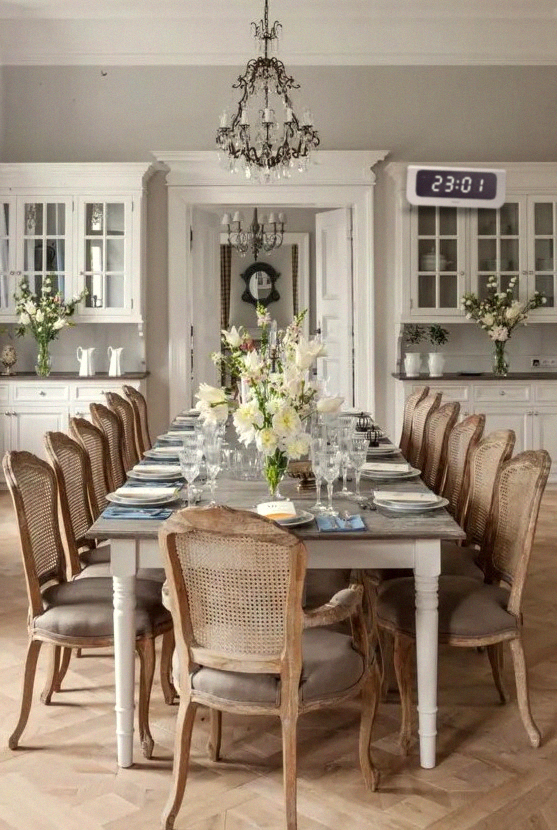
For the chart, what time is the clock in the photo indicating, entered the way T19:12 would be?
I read T23:01
